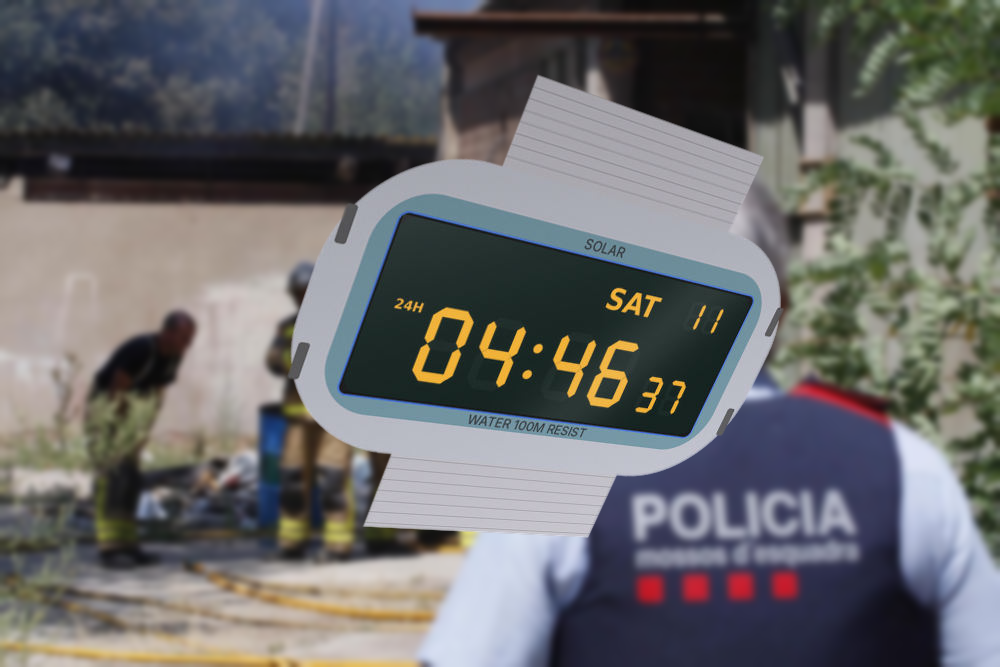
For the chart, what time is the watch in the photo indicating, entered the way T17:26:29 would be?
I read T04:46:37
